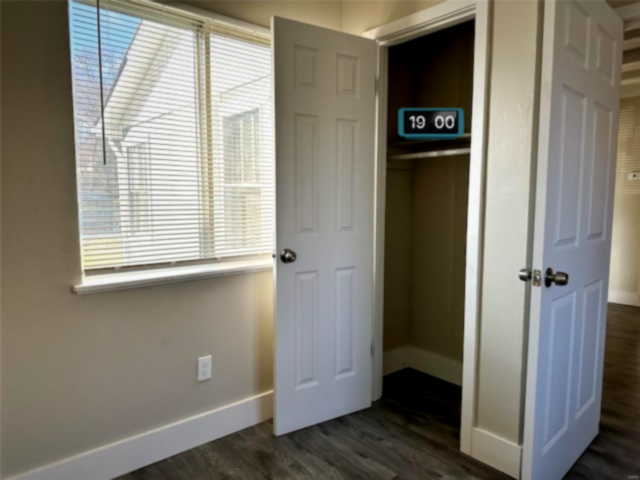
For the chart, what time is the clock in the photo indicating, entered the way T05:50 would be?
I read T19:00
